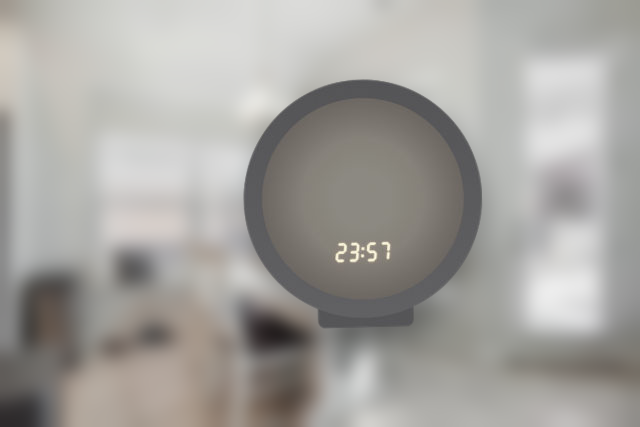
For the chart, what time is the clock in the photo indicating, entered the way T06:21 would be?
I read T23:57
